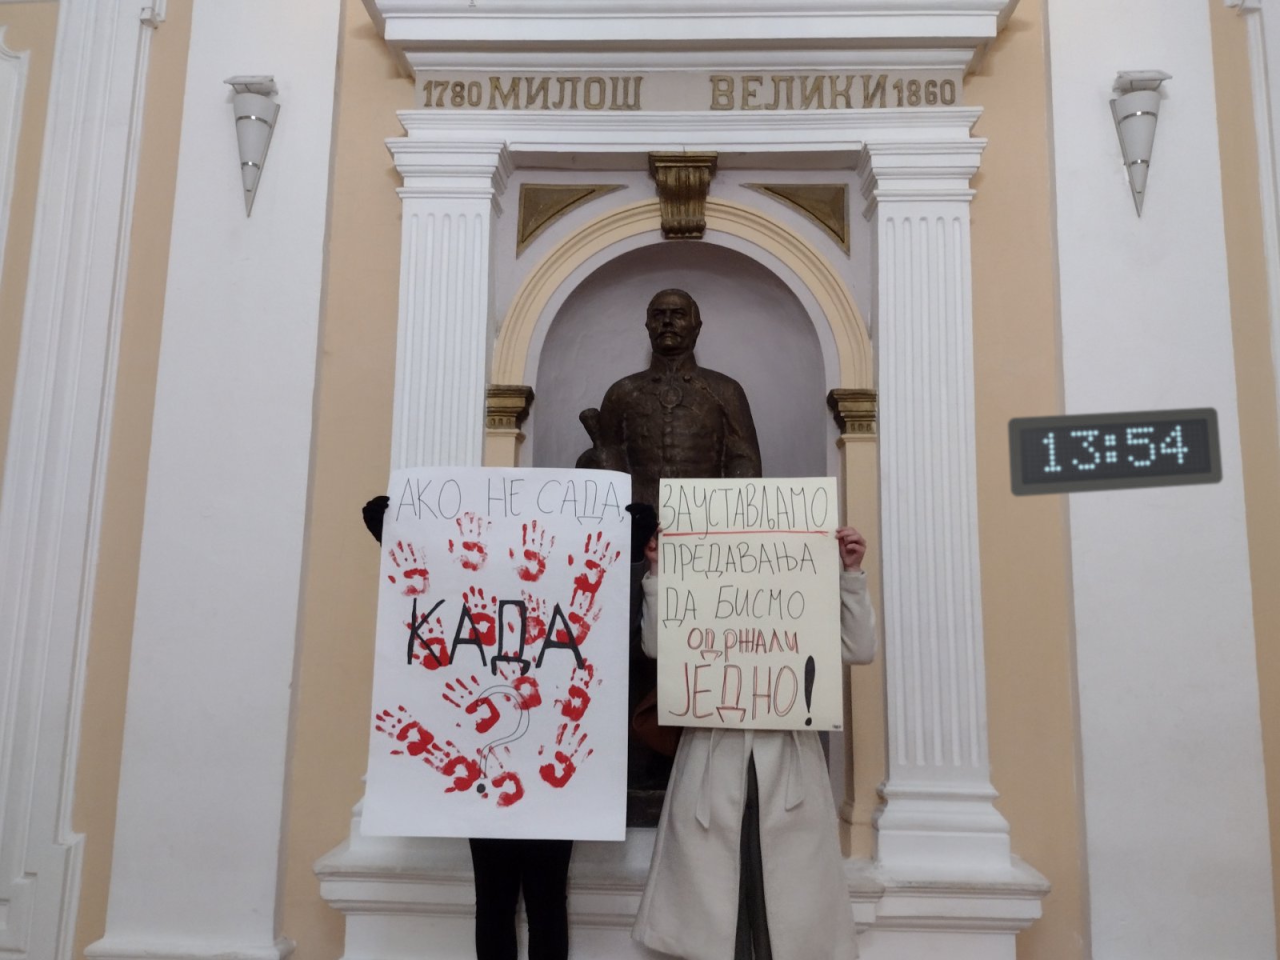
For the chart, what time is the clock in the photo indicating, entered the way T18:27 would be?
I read T13:54
